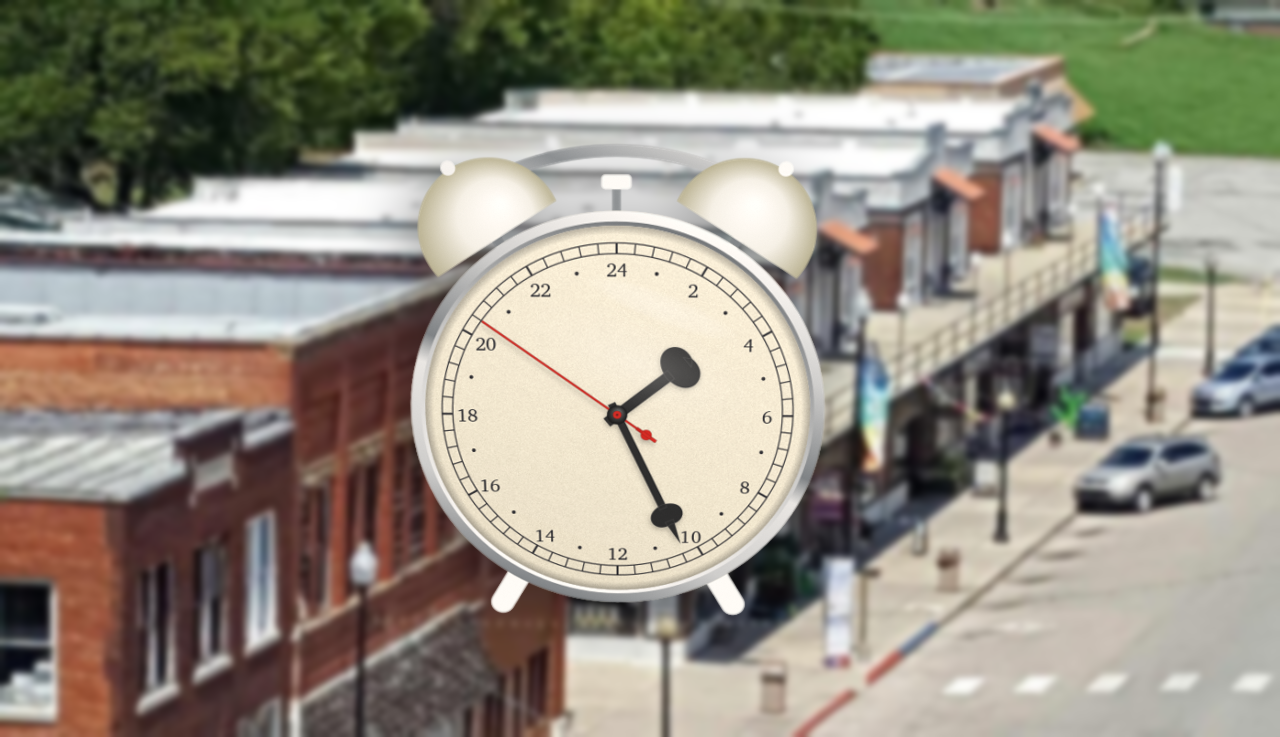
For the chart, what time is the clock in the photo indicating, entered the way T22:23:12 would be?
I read T03:25:51
